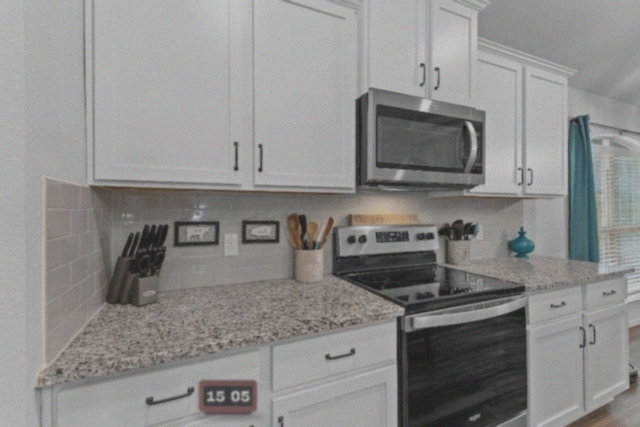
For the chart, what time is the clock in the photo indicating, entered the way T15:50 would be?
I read T15:05
